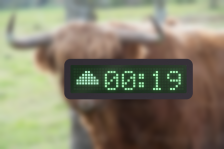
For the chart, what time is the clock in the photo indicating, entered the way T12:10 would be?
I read T00:19
